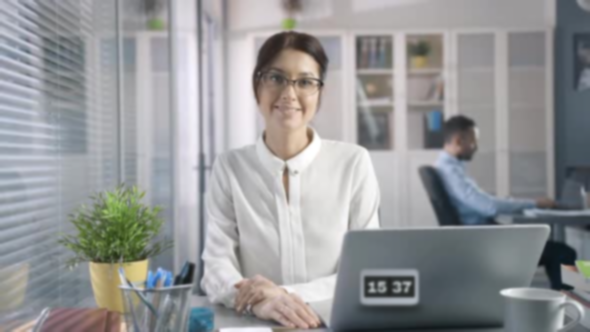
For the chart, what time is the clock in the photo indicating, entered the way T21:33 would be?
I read T15:37
